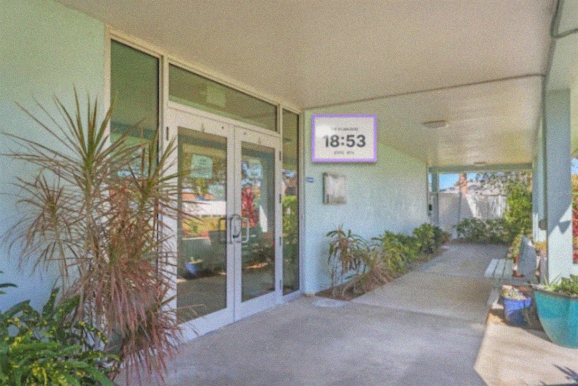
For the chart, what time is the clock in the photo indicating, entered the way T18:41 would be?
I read T18:53
